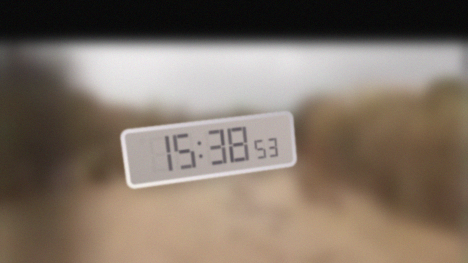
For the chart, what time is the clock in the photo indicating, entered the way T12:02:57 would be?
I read T15:38:53
